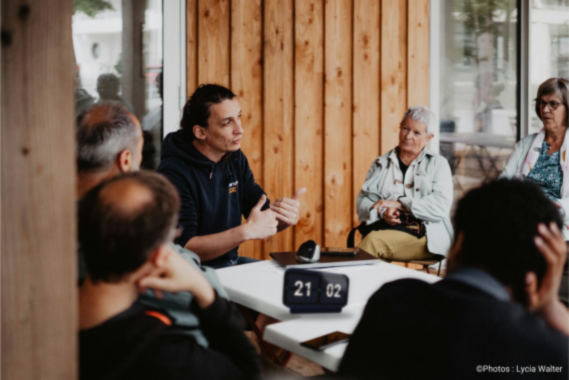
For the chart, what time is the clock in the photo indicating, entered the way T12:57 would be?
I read T21:02
